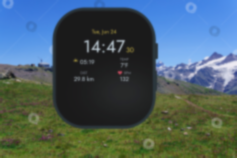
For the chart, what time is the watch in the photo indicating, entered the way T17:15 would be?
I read T14:47
